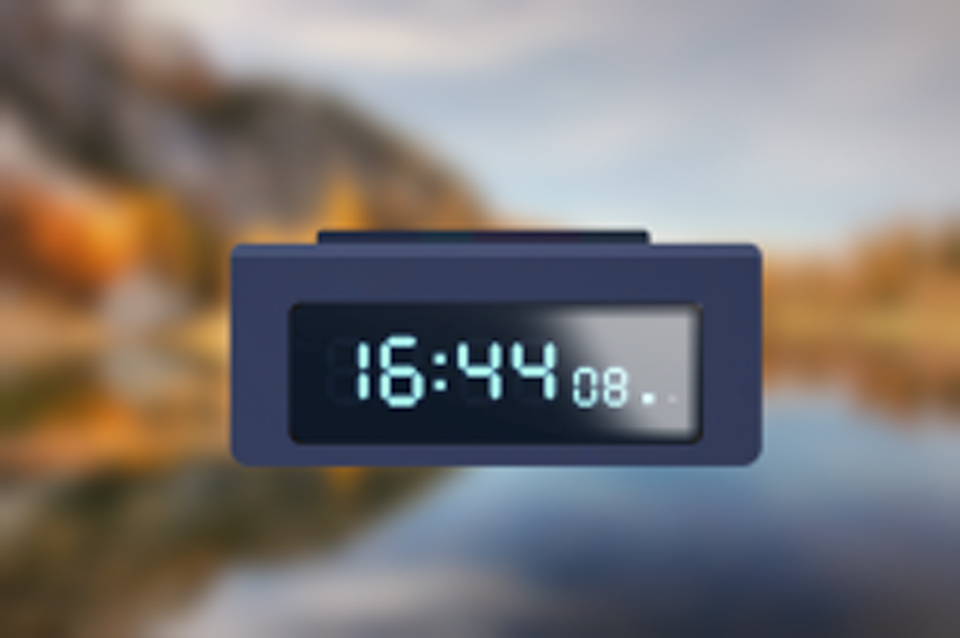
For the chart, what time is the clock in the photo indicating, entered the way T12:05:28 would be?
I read T16:44:08
